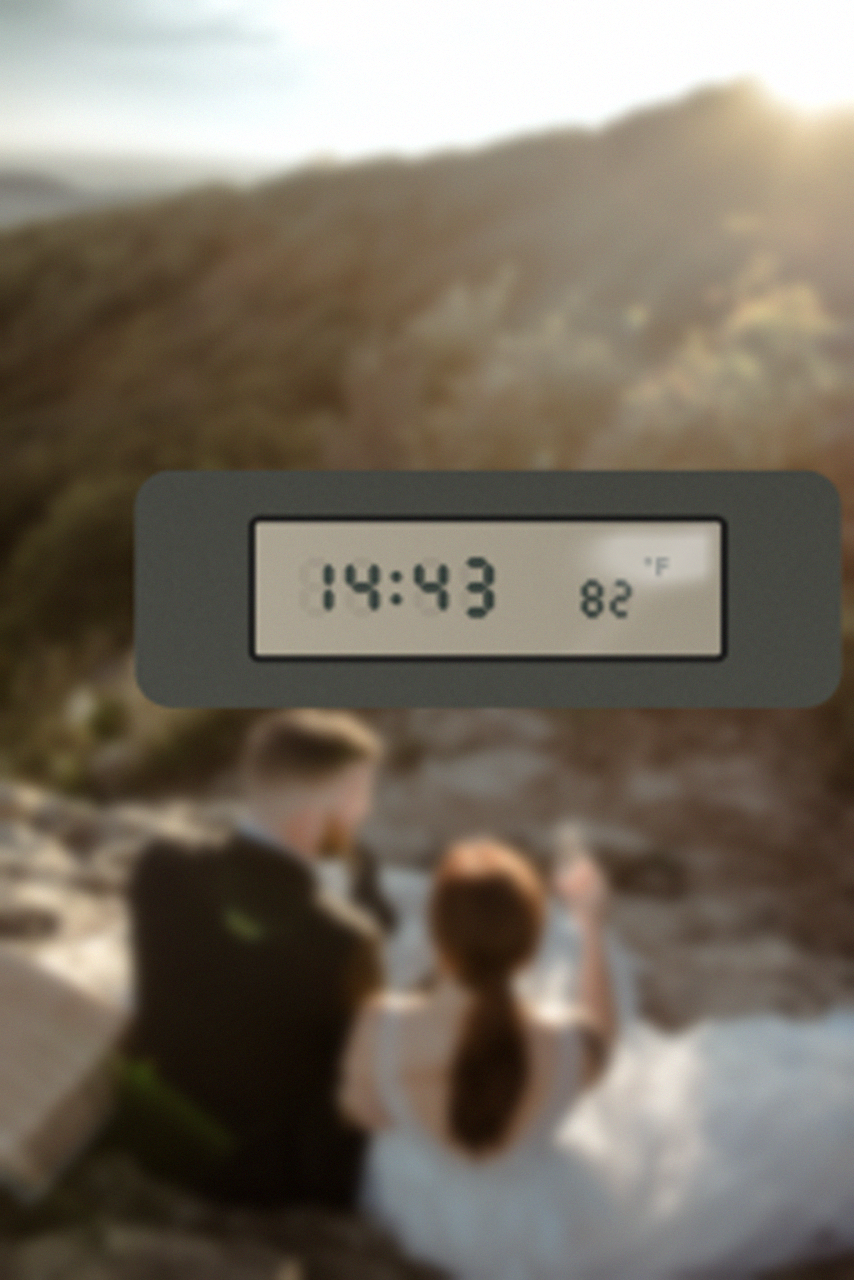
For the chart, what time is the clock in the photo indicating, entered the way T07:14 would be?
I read T14:43
